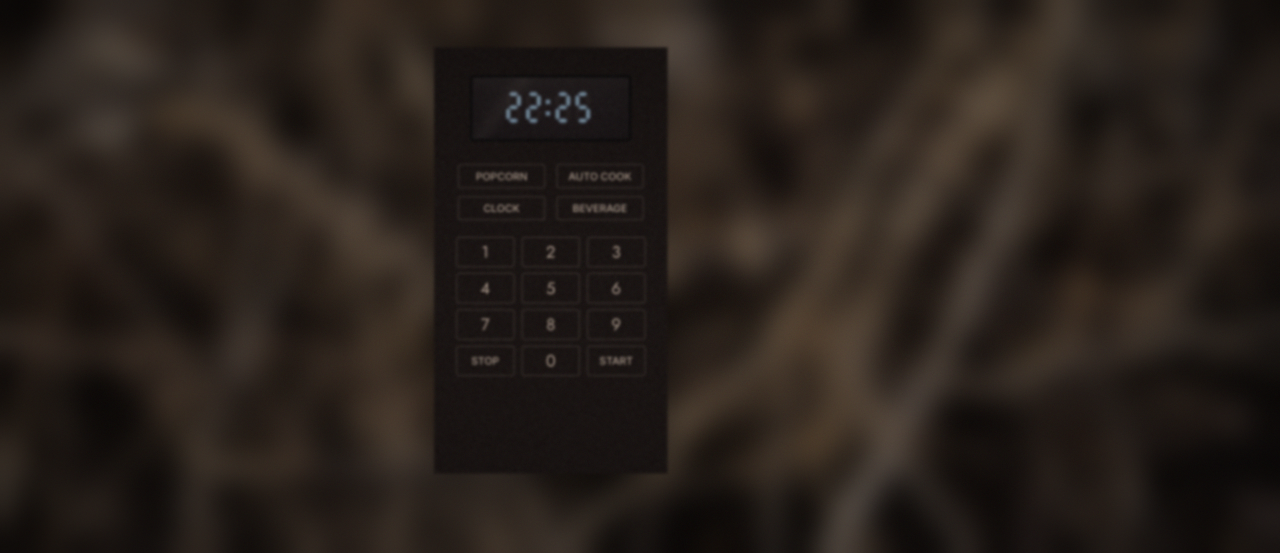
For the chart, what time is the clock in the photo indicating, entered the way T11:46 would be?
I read T22:25
